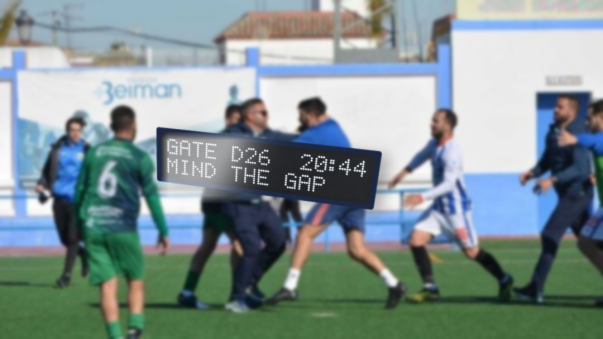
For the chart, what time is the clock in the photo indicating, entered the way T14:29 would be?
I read T20:44
